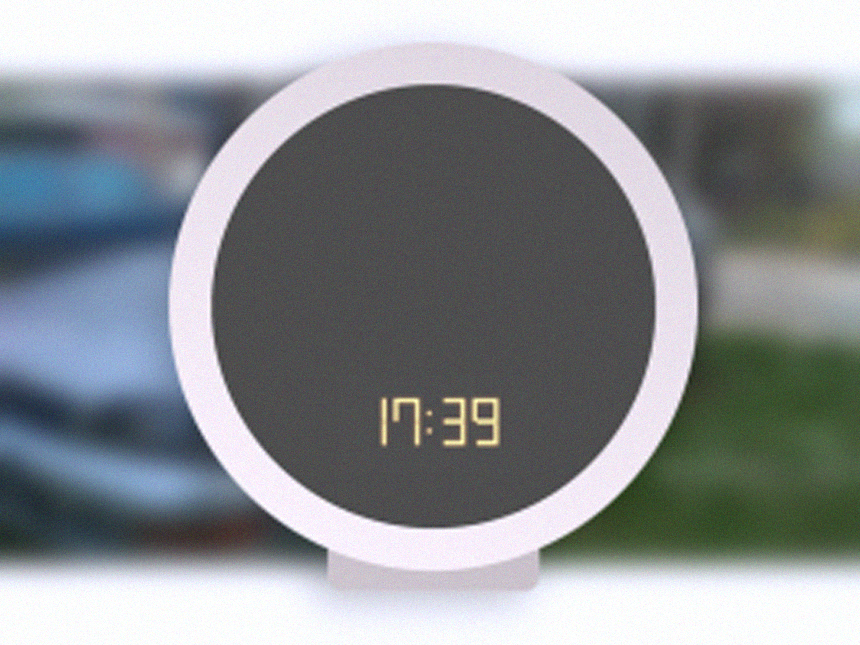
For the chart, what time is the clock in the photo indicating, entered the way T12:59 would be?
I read T17:39
